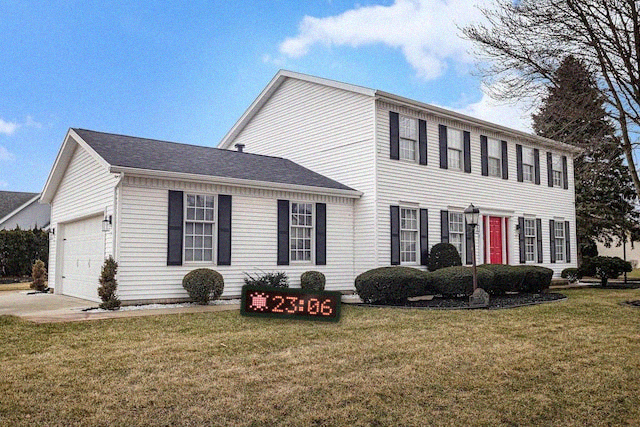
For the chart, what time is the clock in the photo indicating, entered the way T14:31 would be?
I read T23:06
